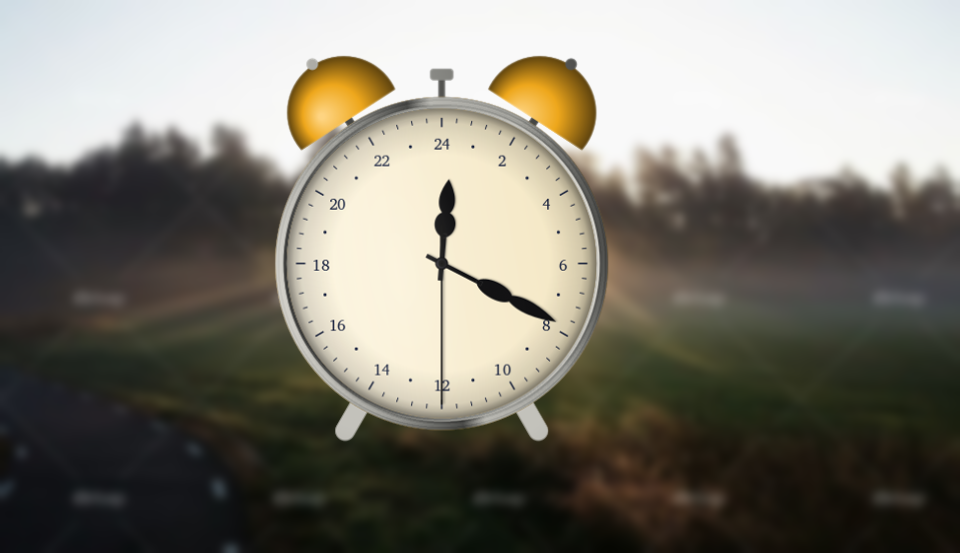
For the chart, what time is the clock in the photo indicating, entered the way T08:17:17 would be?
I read T00:19:30
